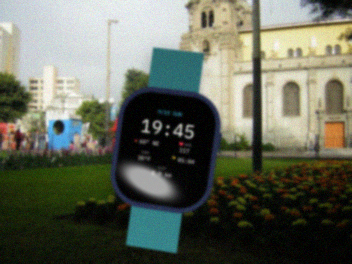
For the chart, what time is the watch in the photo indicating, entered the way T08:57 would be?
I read T19:45
